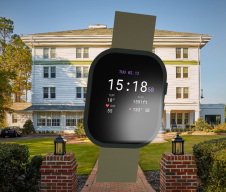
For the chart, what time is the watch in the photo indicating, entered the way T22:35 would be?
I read T15:18
